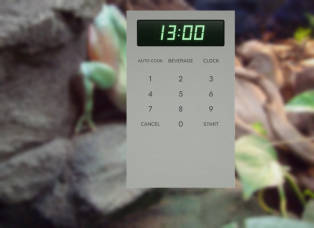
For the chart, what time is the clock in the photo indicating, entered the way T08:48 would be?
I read T13:00
